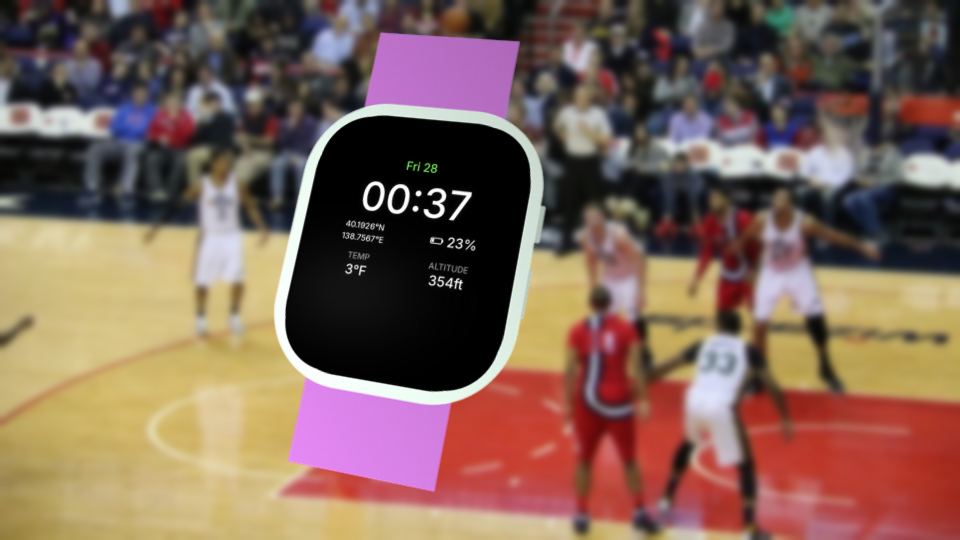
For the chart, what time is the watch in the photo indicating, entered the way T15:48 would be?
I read T00:37
